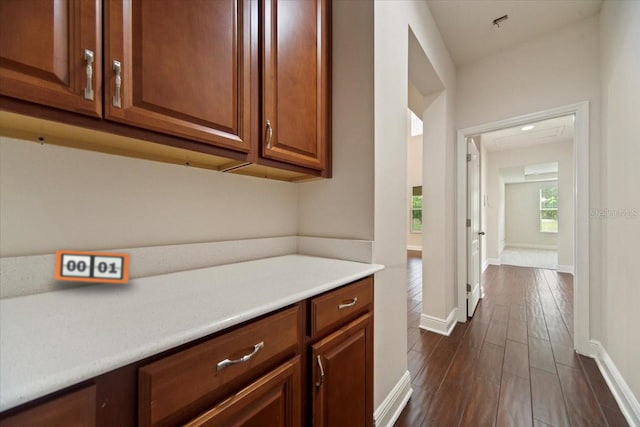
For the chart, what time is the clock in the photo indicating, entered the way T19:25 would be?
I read T00:01
